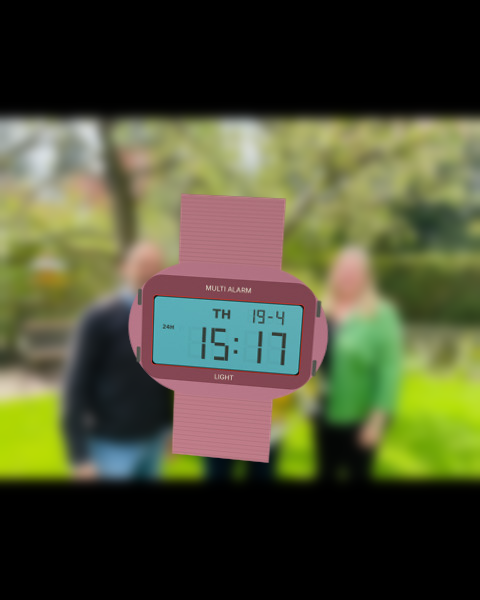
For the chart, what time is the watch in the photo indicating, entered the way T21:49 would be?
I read T15:17
